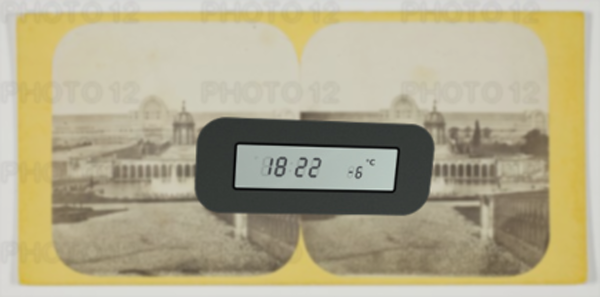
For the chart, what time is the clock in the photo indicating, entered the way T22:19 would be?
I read T18:22
